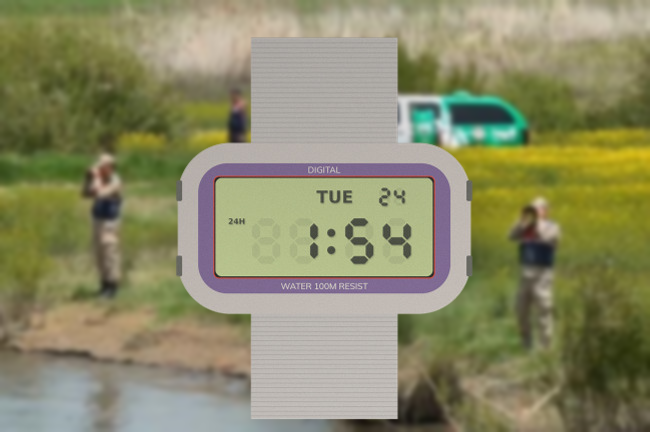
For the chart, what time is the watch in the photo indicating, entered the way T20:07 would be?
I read T01:54
